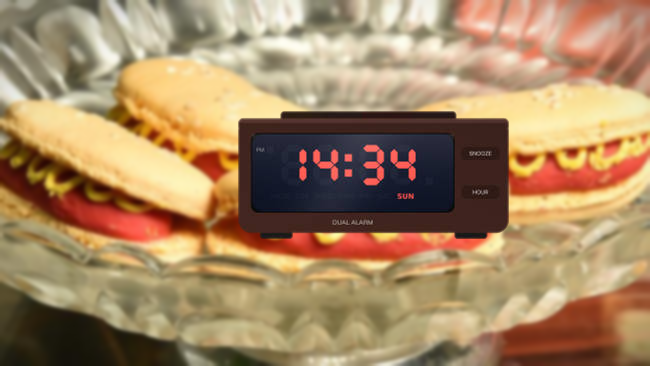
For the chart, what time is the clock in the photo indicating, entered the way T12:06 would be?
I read T14:34
